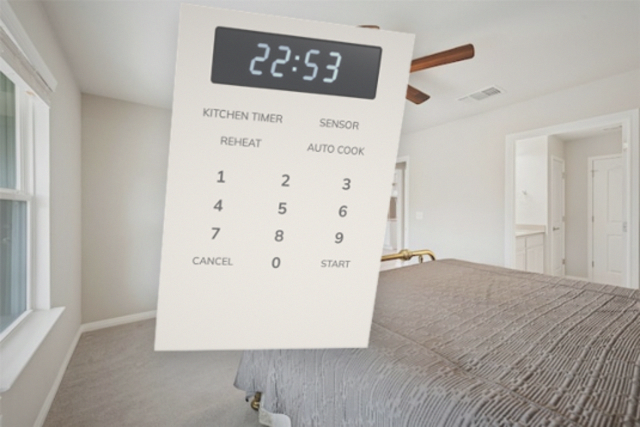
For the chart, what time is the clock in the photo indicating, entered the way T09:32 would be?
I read T22:53
